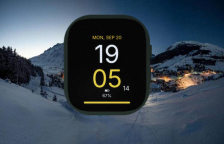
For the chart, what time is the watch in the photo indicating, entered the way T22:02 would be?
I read T19:05
